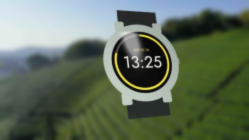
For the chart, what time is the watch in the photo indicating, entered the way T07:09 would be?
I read T13:25
